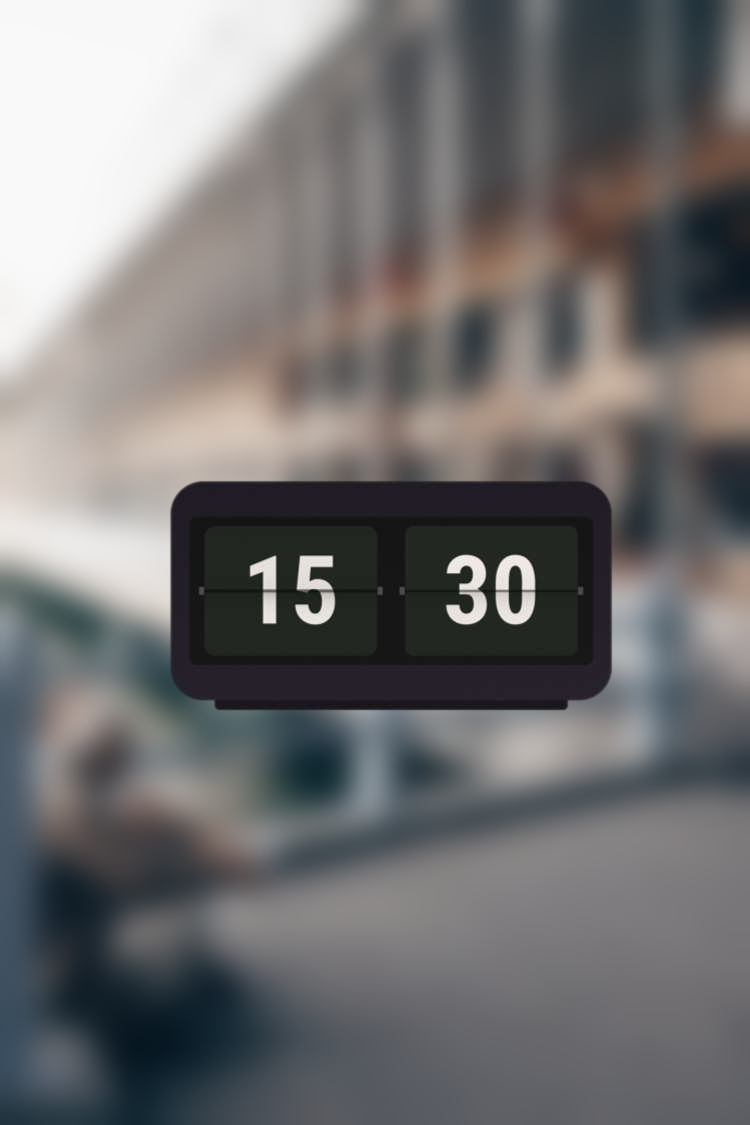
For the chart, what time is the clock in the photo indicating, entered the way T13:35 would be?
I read T15:30
